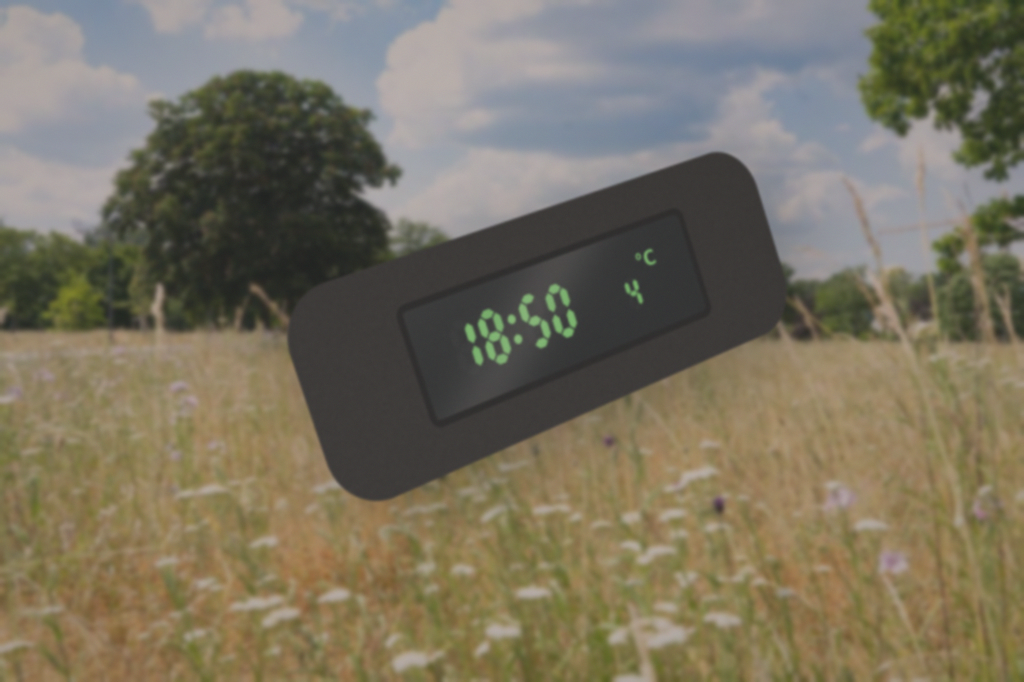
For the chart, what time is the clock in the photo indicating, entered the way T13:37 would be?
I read T18:50
